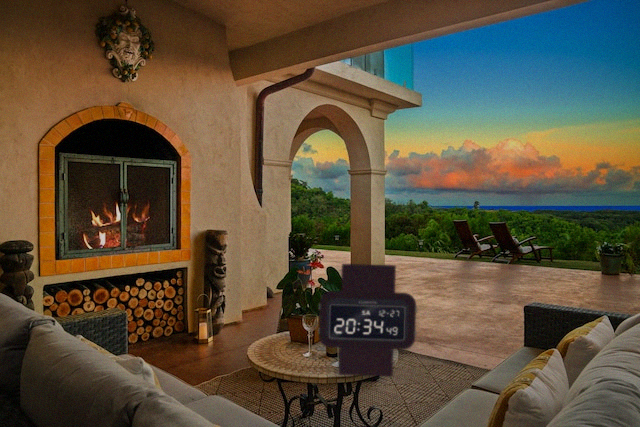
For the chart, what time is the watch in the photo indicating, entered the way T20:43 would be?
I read T20:34
